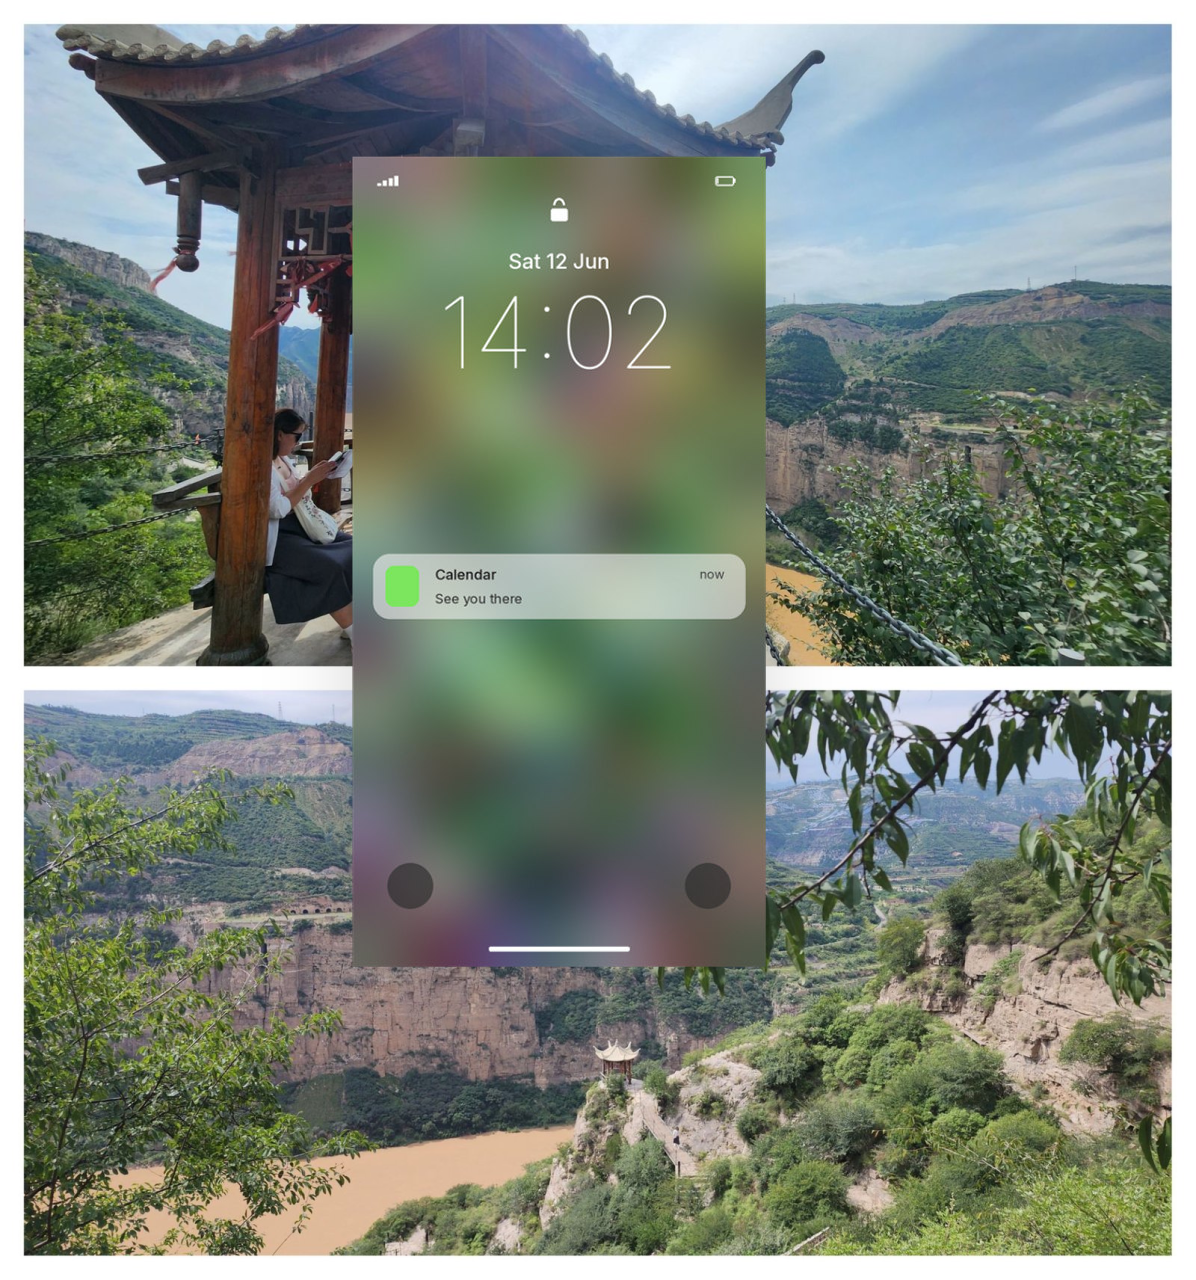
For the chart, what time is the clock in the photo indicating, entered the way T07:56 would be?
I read T14:02
